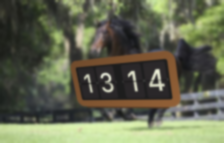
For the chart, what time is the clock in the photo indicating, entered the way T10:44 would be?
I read T13:14
